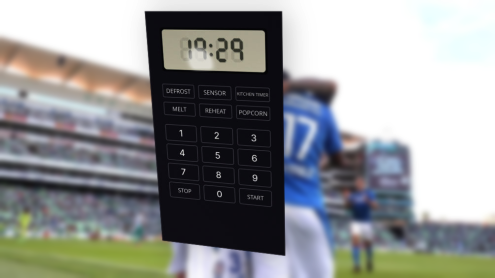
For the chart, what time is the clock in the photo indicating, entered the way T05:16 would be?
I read T19:29
